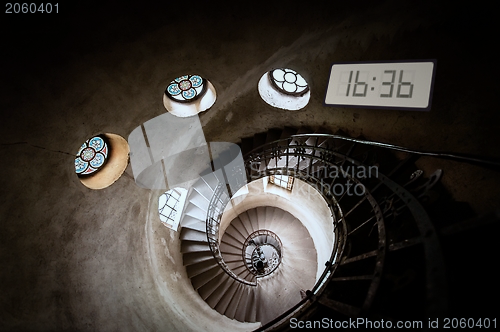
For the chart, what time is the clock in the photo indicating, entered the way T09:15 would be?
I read T16:36
